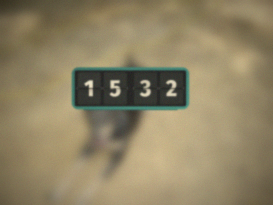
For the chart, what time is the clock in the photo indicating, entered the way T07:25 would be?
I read T15:32
